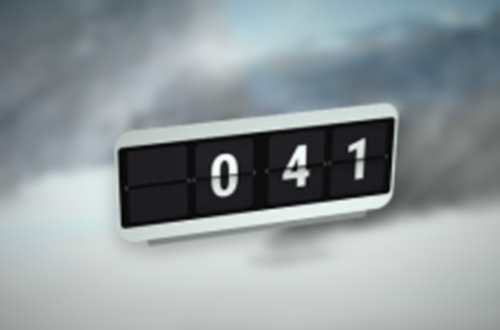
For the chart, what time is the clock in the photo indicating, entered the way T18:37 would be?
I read T00:41
